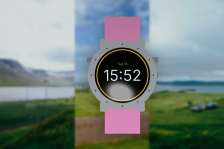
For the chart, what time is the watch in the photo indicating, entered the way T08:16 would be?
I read T15:52
